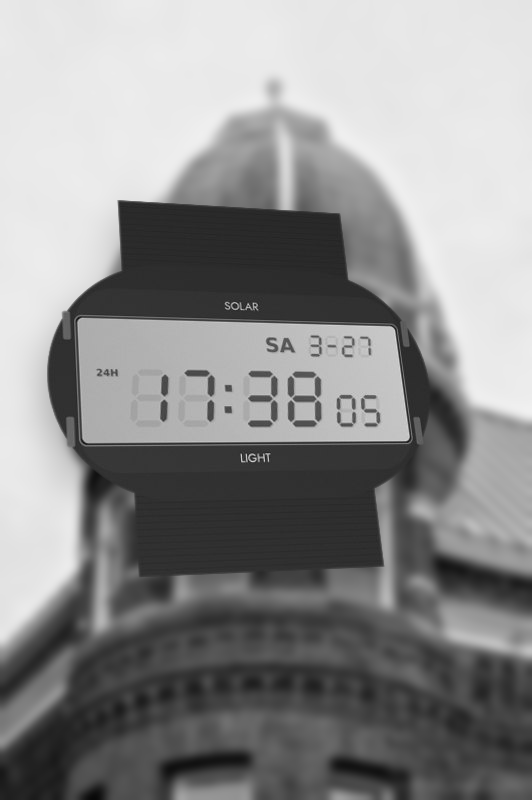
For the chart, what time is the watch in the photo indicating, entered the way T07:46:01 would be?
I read T17:38:05
